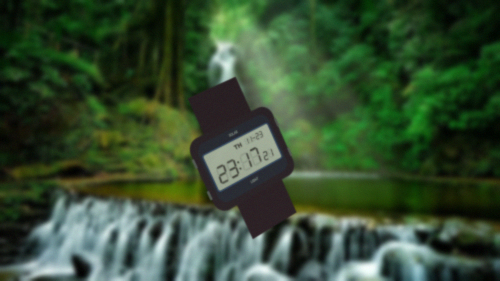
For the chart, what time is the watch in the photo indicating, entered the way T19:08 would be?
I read T23:17
